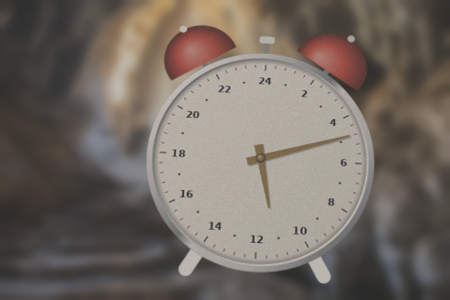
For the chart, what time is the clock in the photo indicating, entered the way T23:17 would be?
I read T11:12
